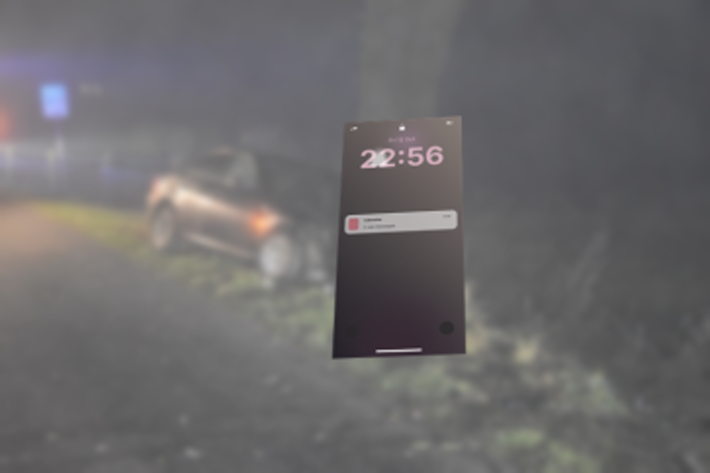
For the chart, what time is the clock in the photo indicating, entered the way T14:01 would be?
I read T22:56
